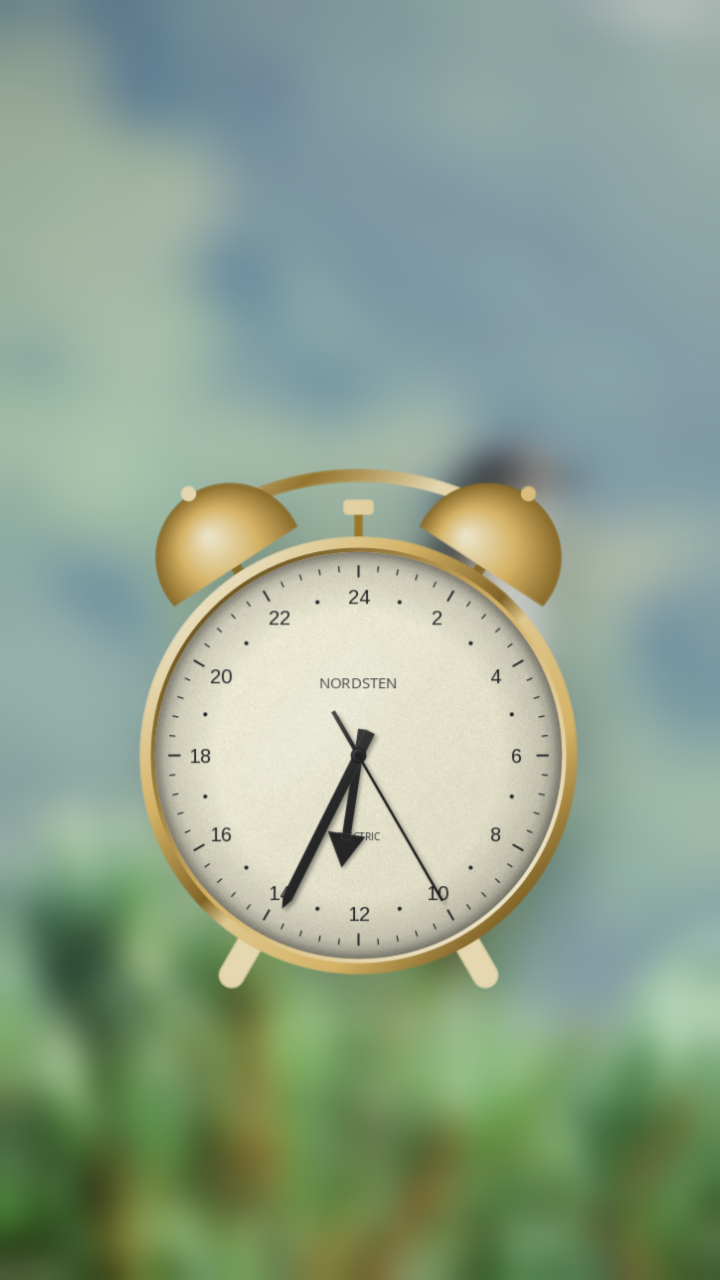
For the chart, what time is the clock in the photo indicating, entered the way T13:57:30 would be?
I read T12:34:25
